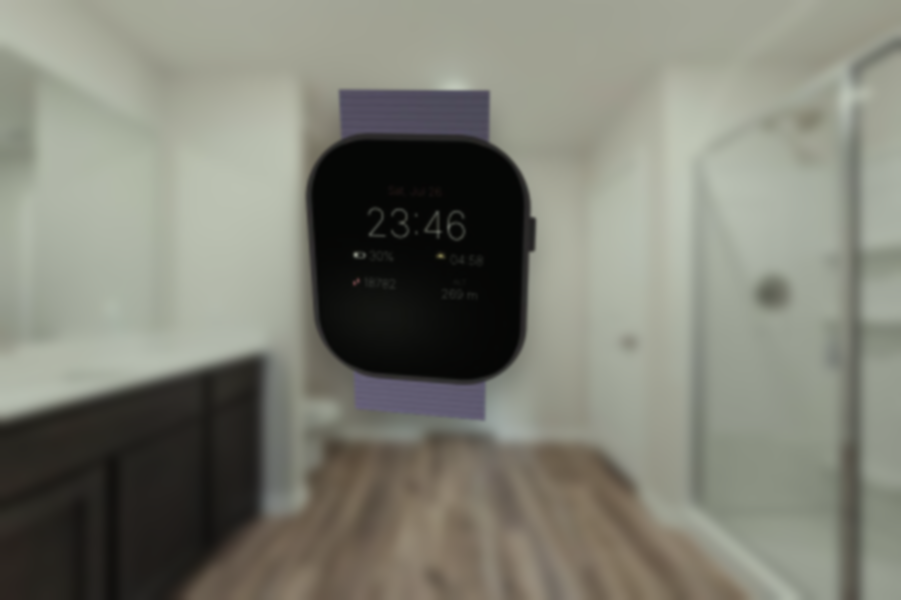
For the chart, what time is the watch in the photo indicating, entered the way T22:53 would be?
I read T23:46
